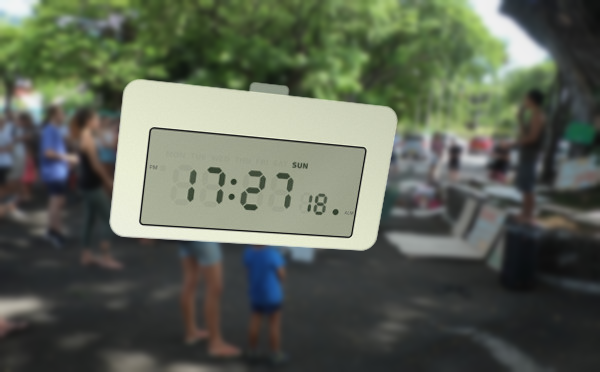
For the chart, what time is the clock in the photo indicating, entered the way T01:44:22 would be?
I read T17:27:18
